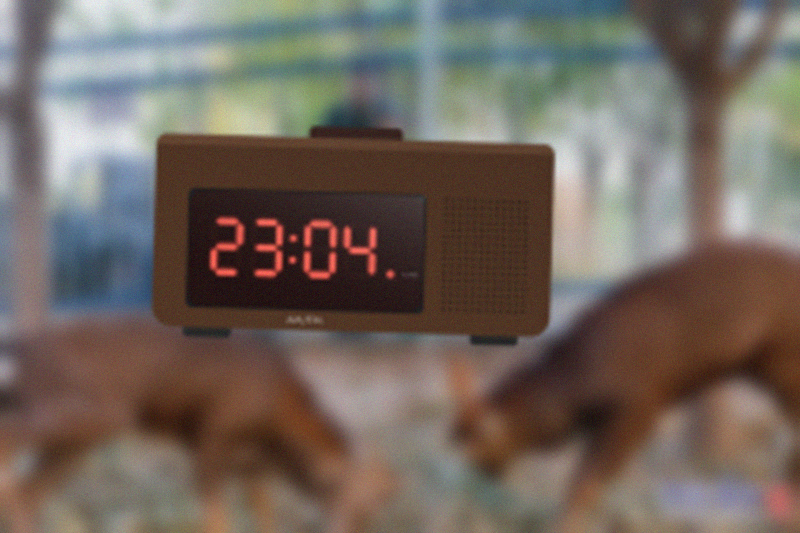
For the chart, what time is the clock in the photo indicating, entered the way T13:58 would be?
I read T23:04
